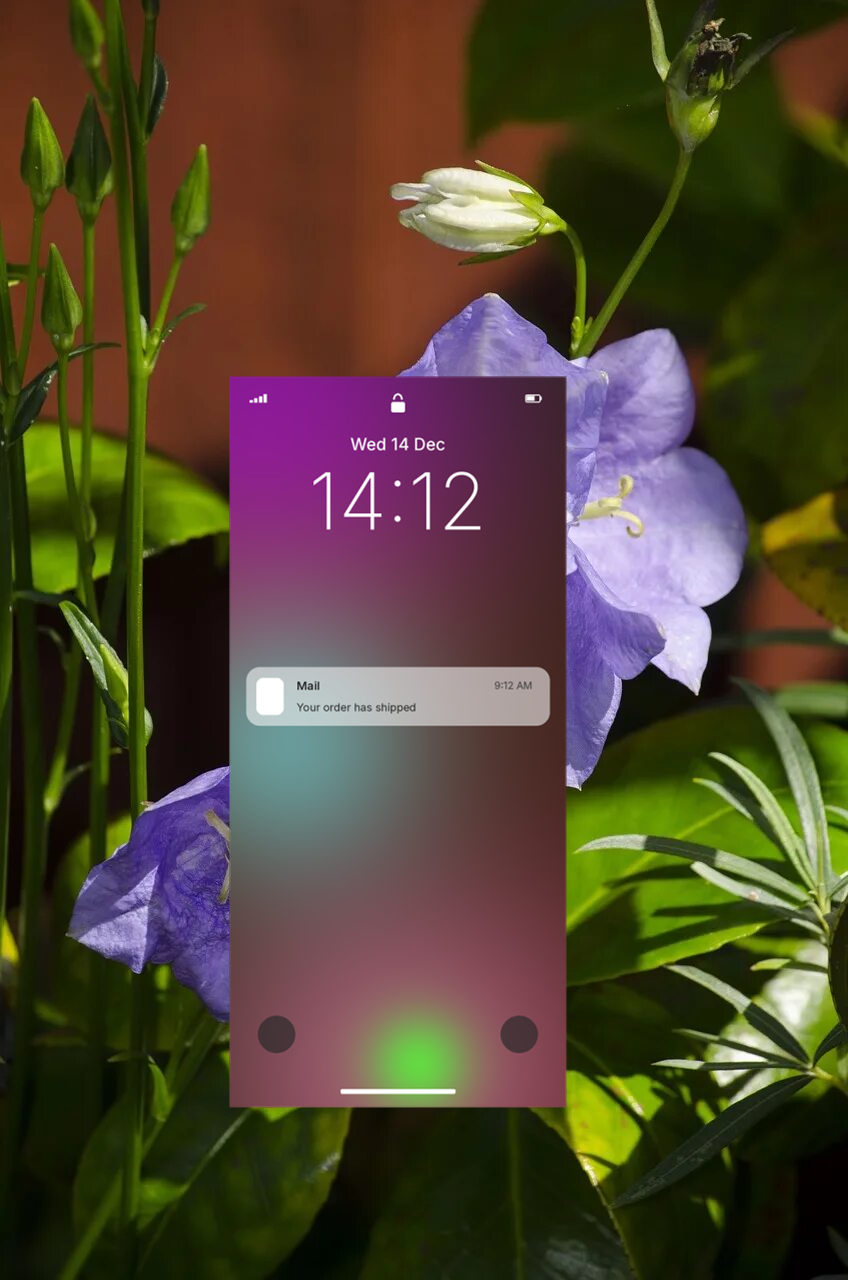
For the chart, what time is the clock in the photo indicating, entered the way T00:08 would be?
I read T14:12
